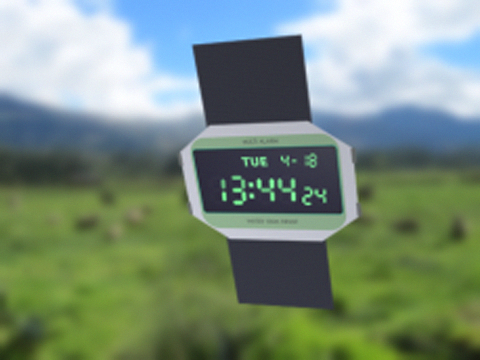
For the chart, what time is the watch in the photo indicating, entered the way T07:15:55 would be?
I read T13:44:24
